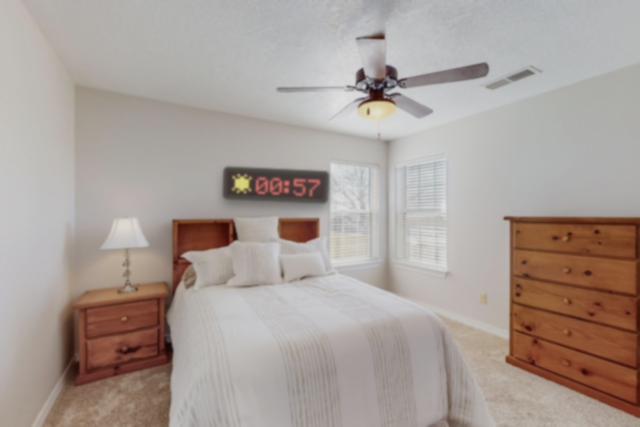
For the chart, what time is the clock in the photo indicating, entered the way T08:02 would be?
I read T00:57
